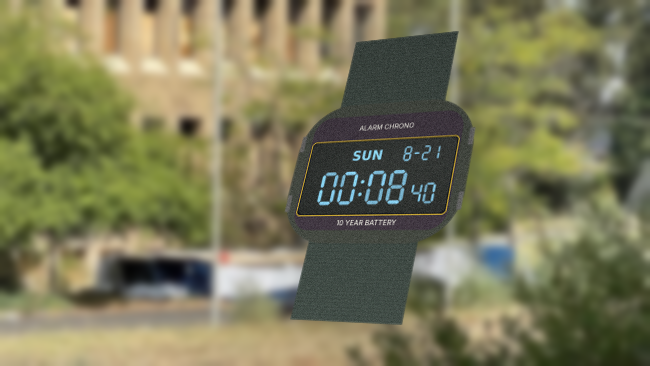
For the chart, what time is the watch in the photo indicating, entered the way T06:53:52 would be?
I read T00:08:40
